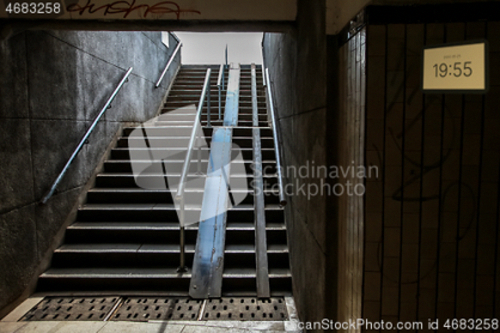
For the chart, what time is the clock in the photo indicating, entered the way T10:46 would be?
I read T19:55
